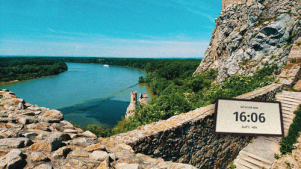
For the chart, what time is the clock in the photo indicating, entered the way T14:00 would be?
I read T16:06
